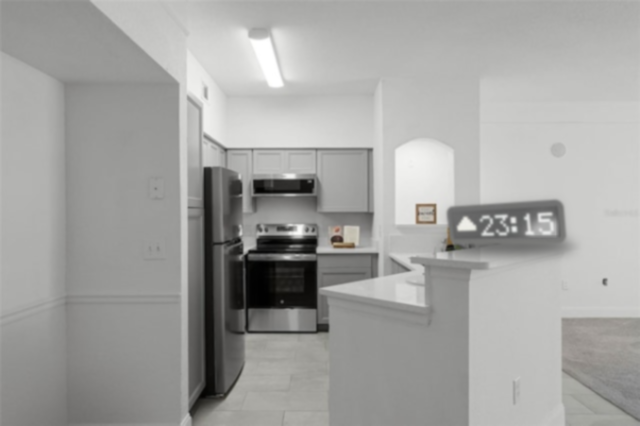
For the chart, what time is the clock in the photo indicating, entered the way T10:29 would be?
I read T23:15
